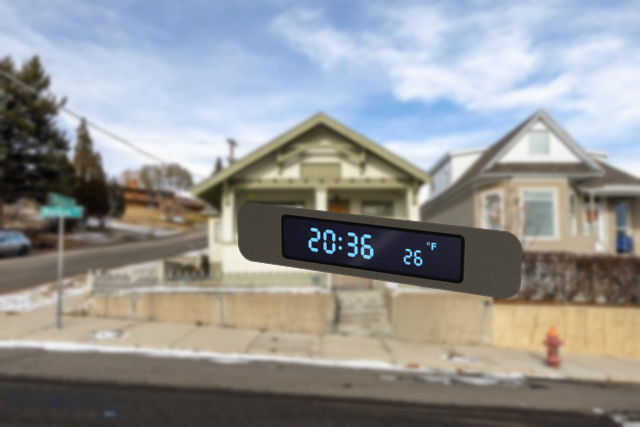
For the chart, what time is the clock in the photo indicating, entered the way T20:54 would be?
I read T20:36
